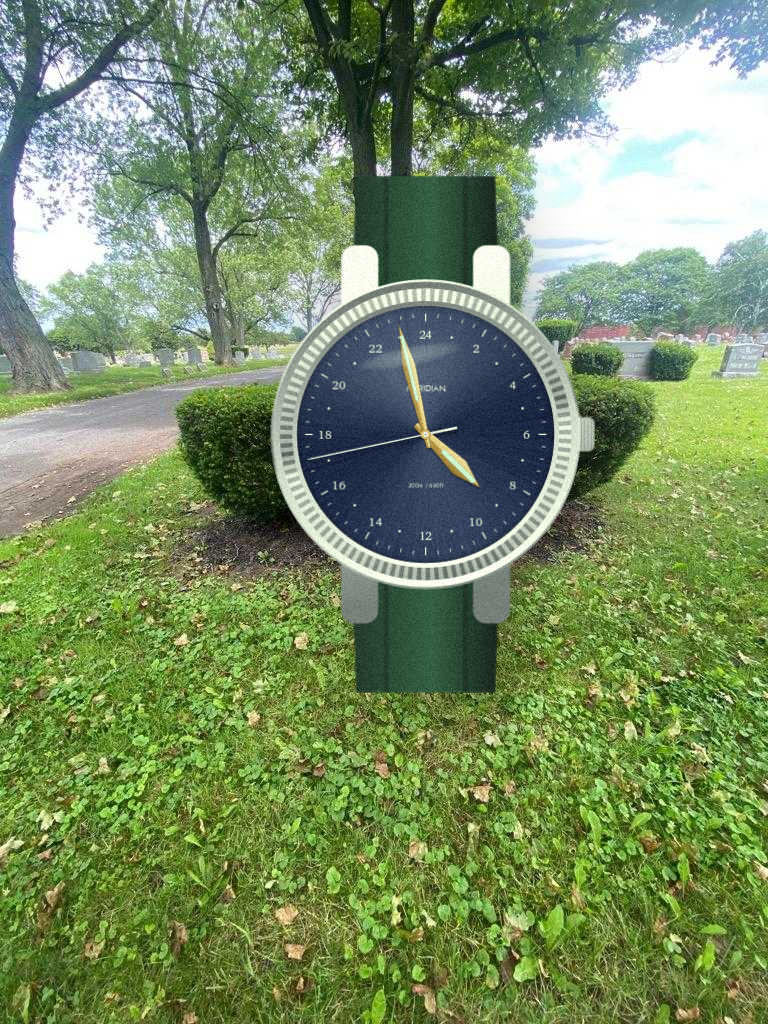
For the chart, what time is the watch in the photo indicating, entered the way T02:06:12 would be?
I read T08:57:43
